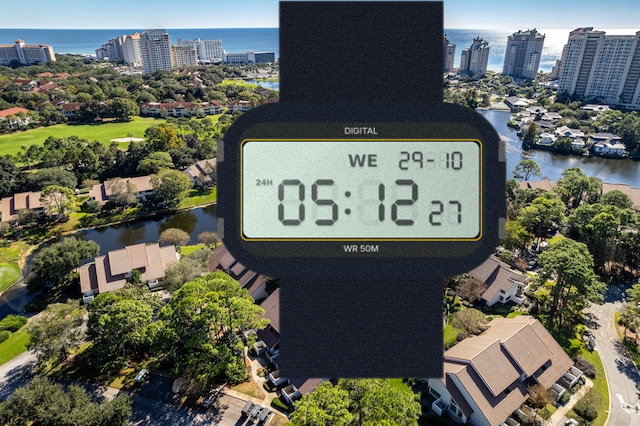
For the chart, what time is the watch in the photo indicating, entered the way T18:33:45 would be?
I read T05:12:27
